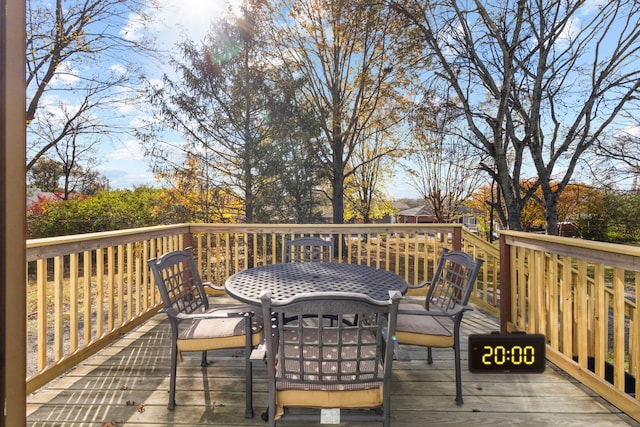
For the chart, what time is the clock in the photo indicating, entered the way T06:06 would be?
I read T20:00
